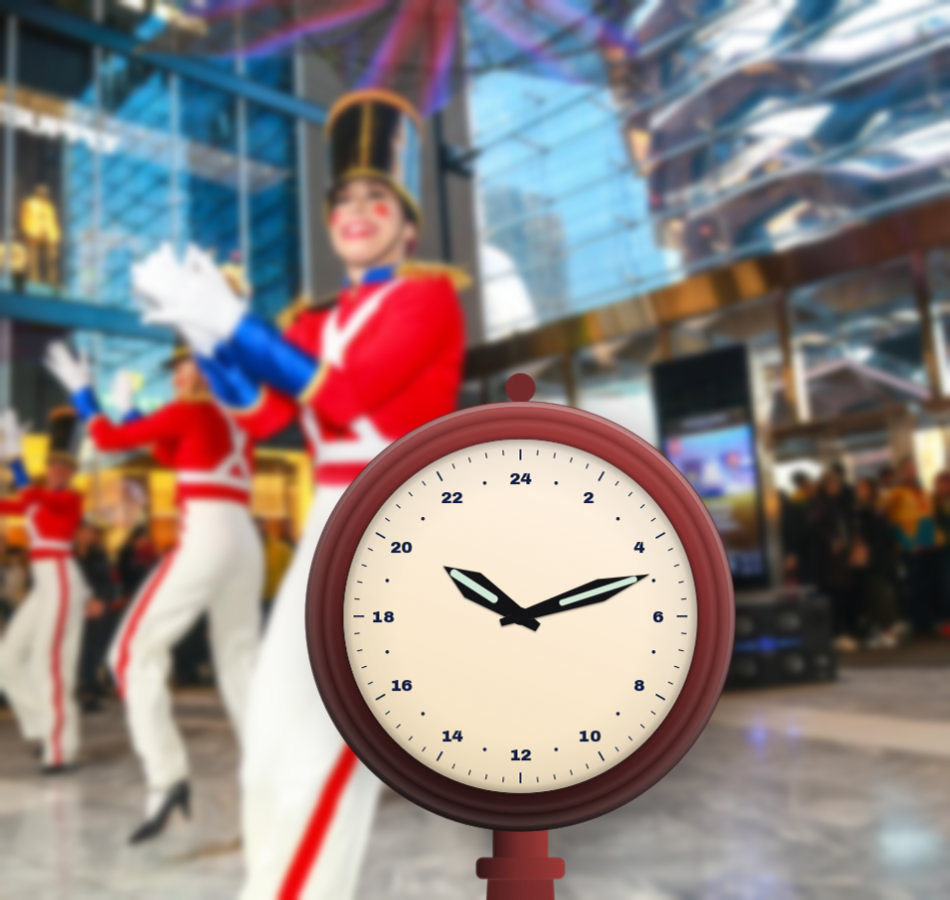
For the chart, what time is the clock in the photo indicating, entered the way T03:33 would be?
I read T20:12
